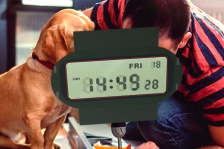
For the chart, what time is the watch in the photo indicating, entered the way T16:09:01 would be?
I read T14:49:28
